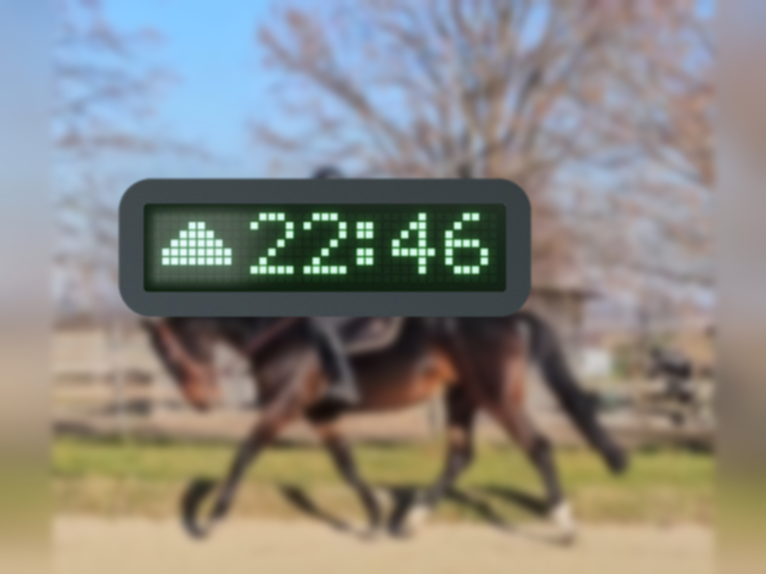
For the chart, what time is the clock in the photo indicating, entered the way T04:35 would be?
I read T22:46
